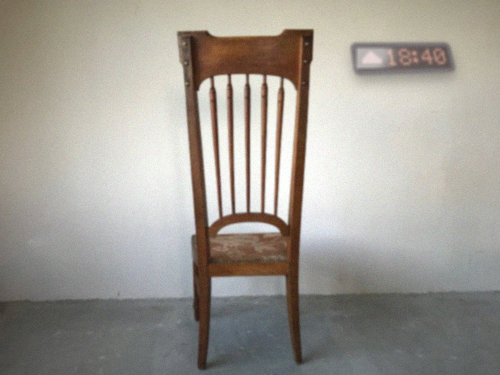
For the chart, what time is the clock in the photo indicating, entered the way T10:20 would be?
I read T18:40
